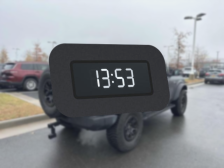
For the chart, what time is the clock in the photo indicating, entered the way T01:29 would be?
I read T13:53
